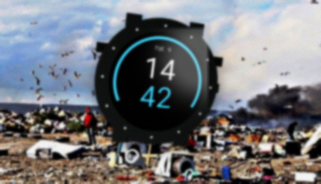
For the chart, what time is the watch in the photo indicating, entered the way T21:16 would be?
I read T14:42
